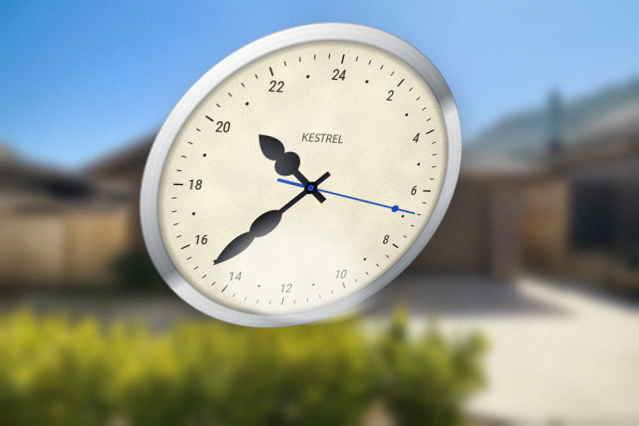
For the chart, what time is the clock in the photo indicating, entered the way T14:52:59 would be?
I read T20:37:17
